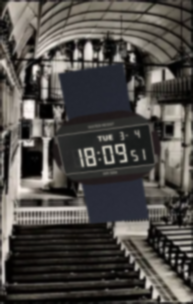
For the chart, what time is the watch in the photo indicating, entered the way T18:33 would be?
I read T18:09
